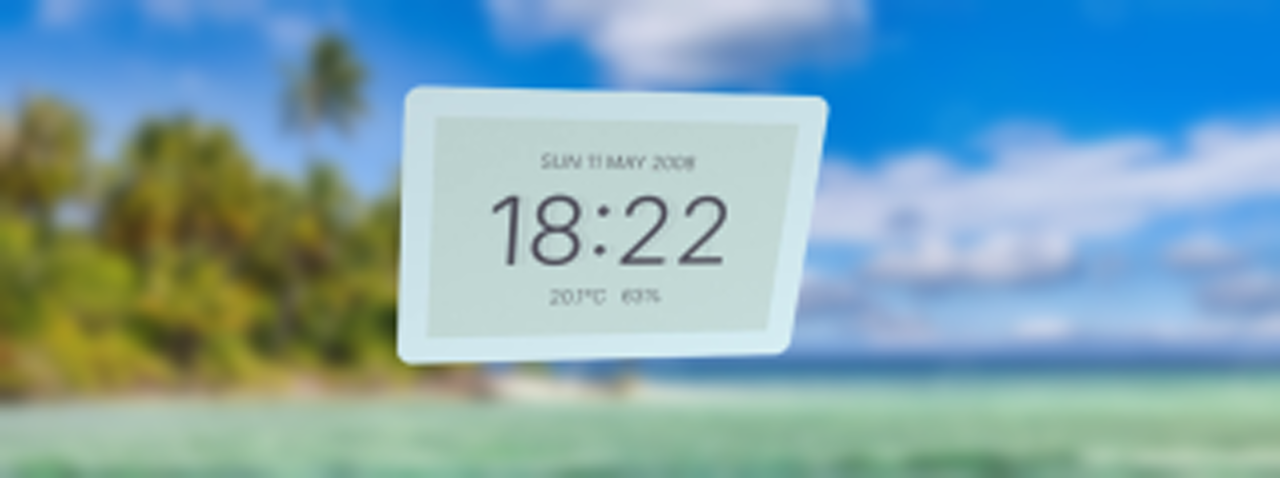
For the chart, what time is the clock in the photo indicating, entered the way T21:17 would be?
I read T18:22
